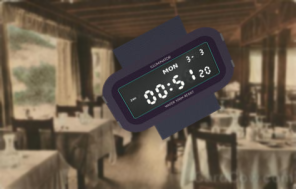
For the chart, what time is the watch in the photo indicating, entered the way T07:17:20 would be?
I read T00:51:20
